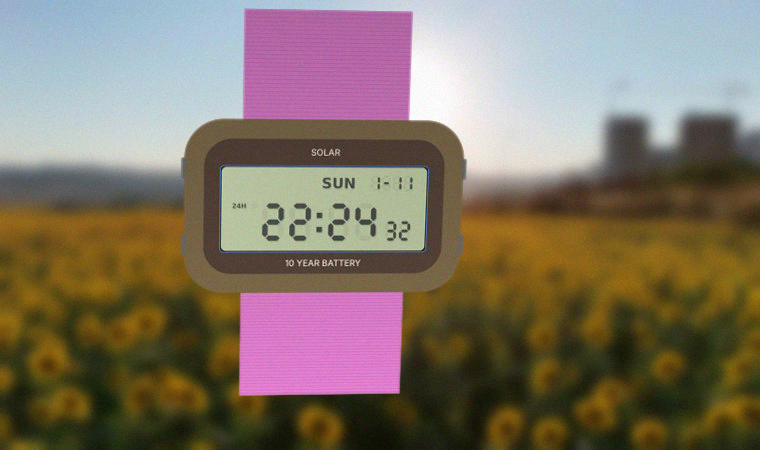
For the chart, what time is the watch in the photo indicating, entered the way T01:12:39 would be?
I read T22:24:32
